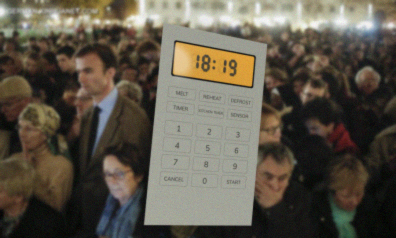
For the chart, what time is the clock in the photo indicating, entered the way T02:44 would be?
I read T18:19
